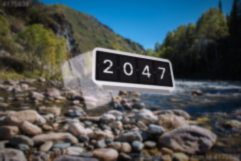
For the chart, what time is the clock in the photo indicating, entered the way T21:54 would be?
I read T20:47
